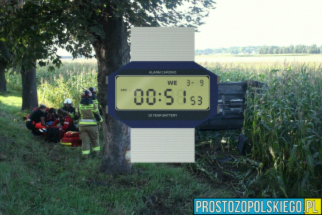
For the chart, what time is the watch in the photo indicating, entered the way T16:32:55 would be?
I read T00:51:53
